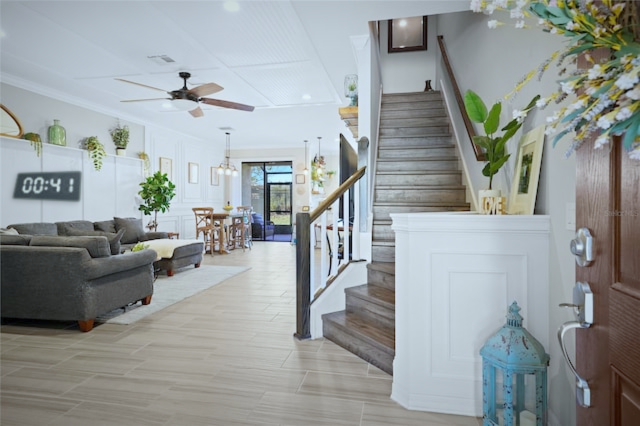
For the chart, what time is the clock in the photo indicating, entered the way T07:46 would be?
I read T00:41
